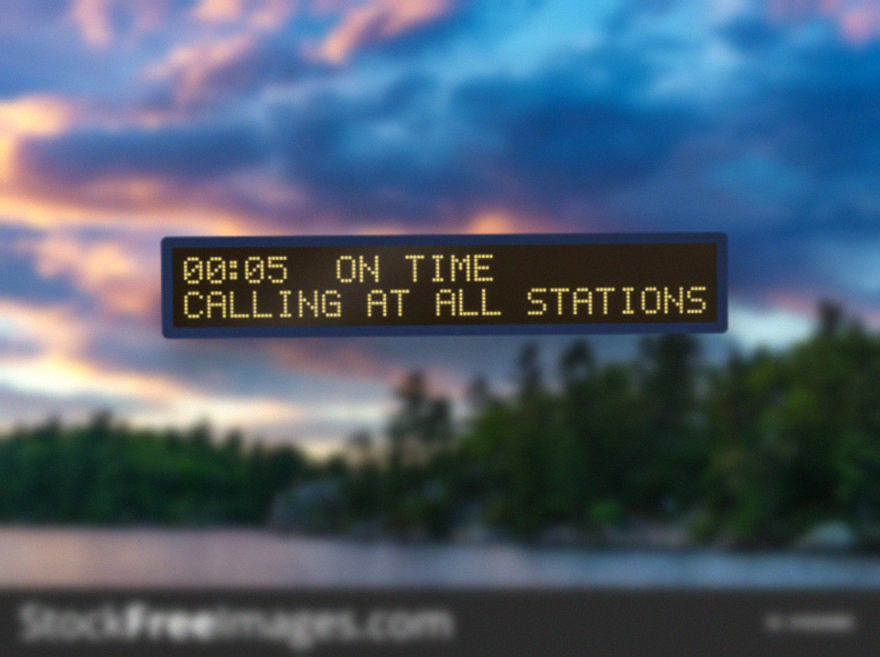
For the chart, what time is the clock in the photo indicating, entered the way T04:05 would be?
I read T00:05
